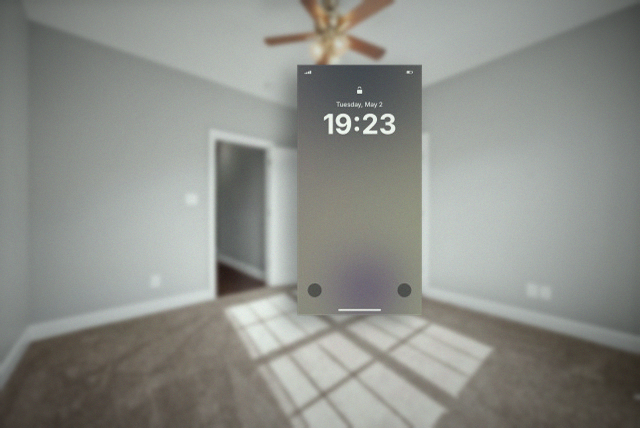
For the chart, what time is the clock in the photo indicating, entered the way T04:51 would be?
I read T19:23
